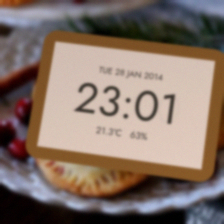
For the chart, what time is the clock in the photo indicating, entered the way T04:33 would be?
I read T23:01
